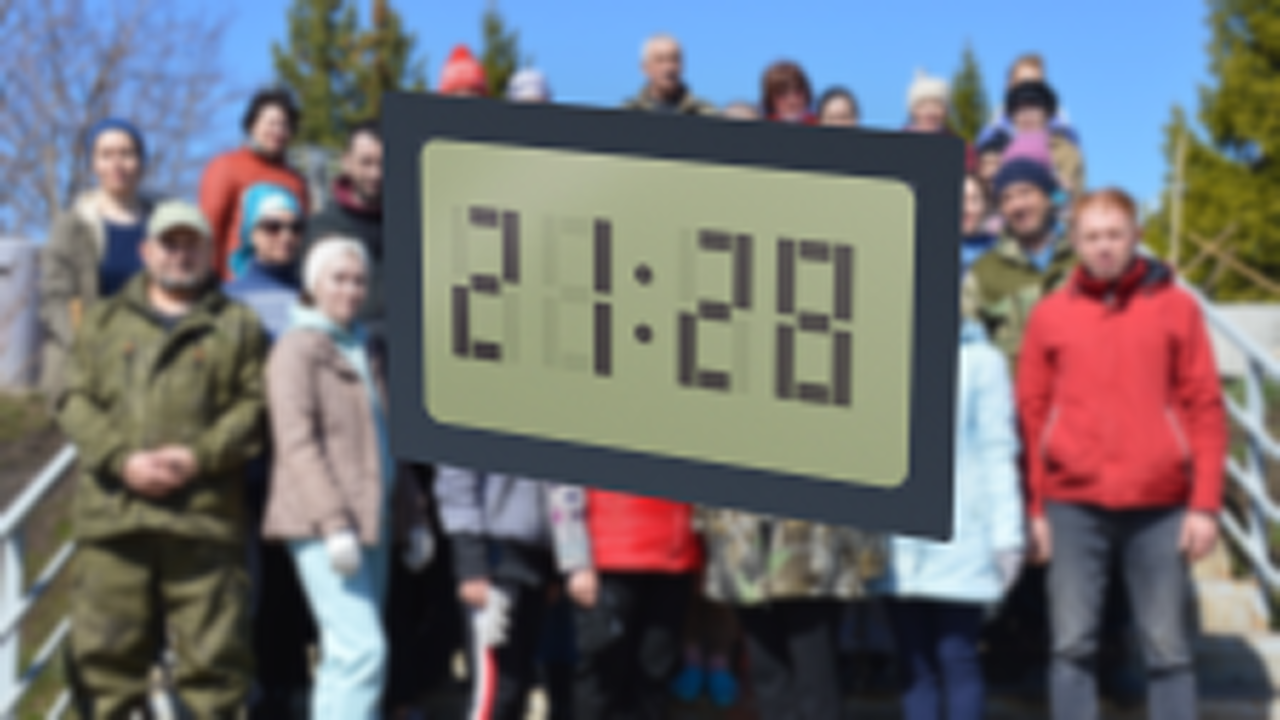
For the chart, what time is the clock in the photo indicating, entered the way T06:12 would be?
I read T21:28
